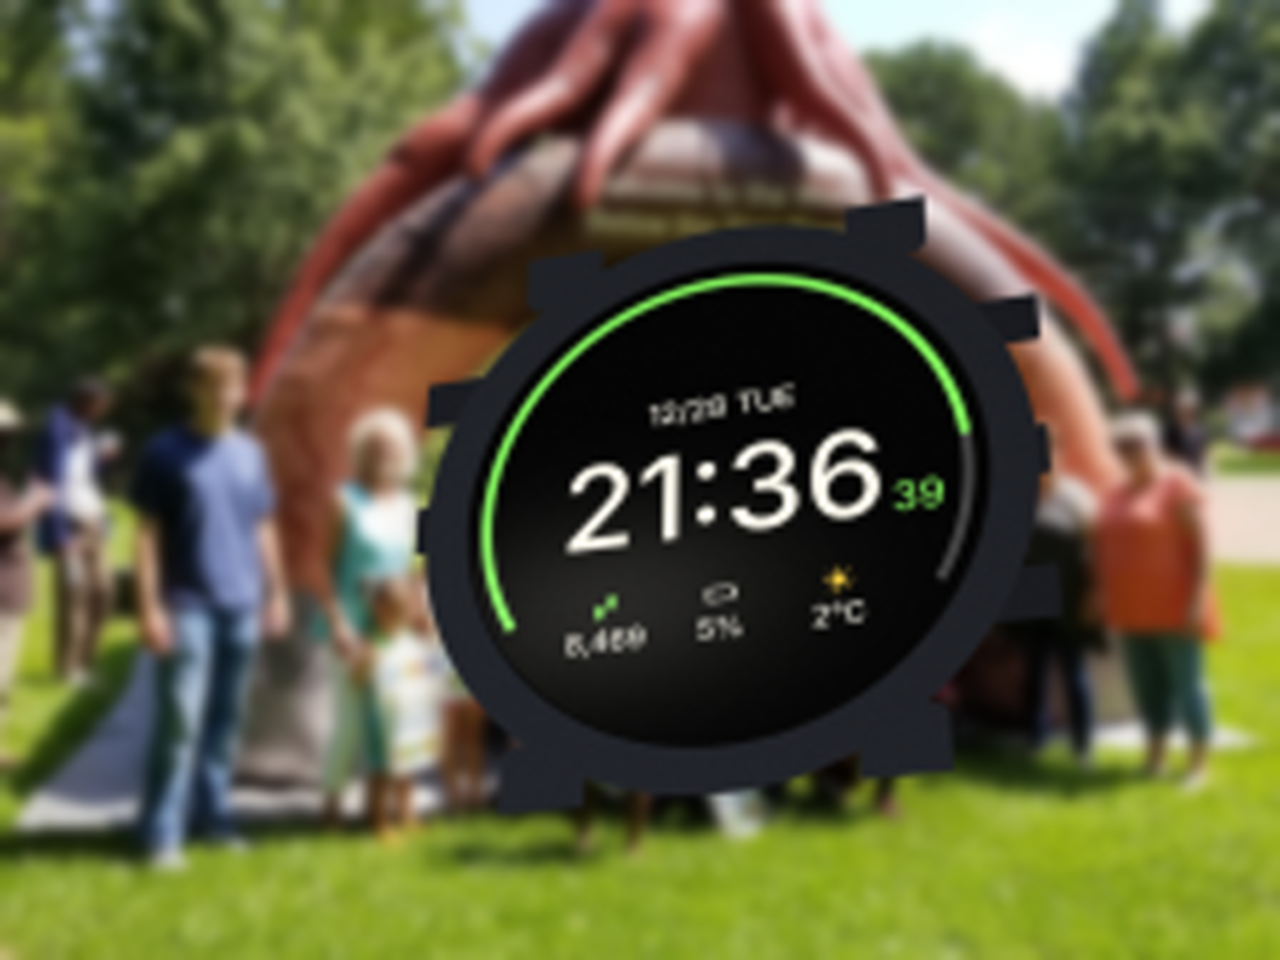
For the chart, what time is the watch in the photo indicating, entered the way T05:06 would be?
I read T21:36
